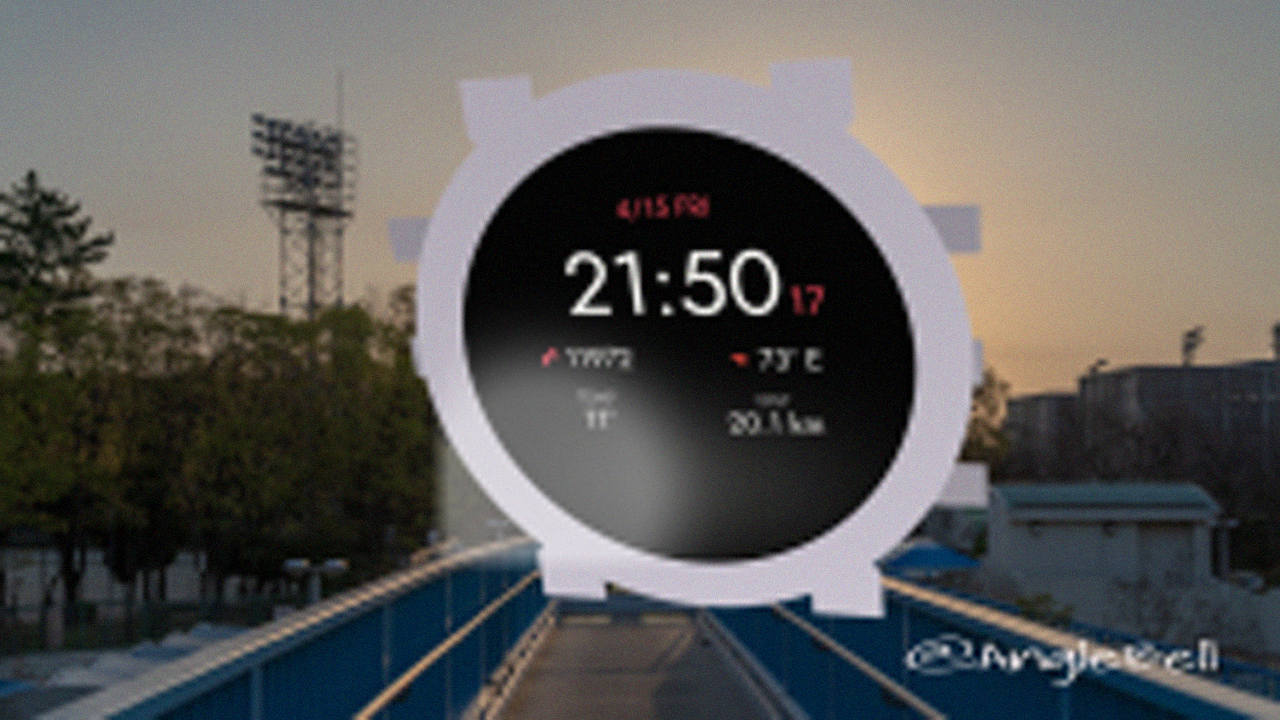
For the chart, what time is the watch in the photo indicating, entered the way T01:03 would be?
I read T21:50
